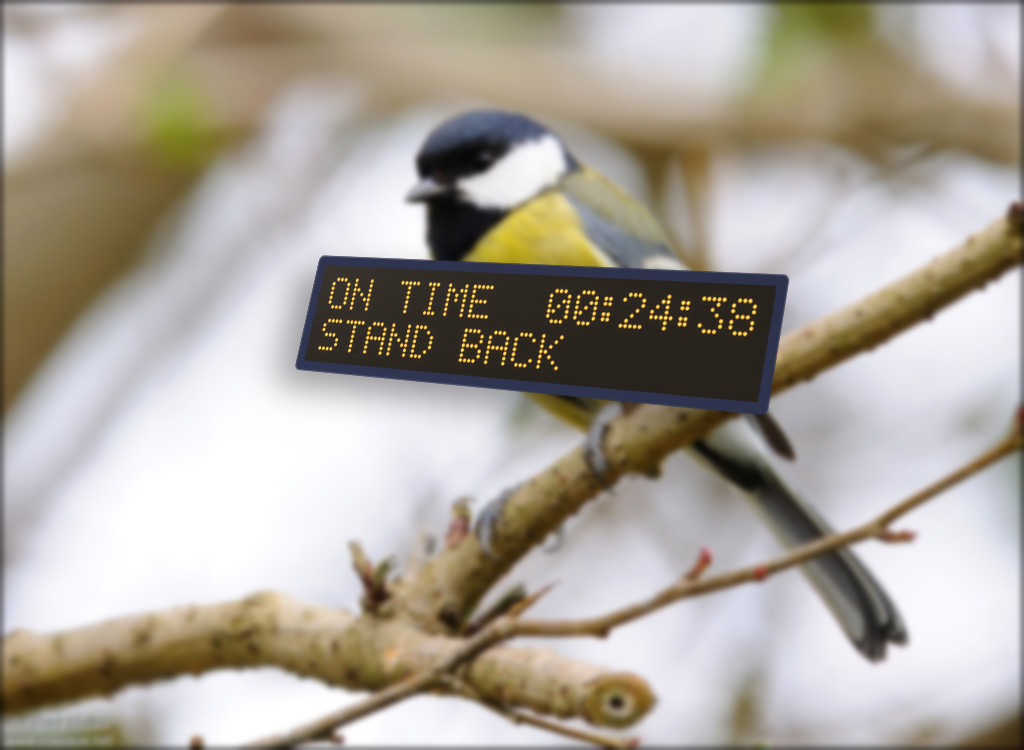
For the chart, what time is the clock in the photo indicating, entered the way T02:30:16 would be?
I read T00:24:38
